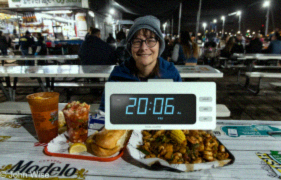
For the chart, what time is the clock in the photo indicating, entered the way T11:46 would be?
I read T20:06
